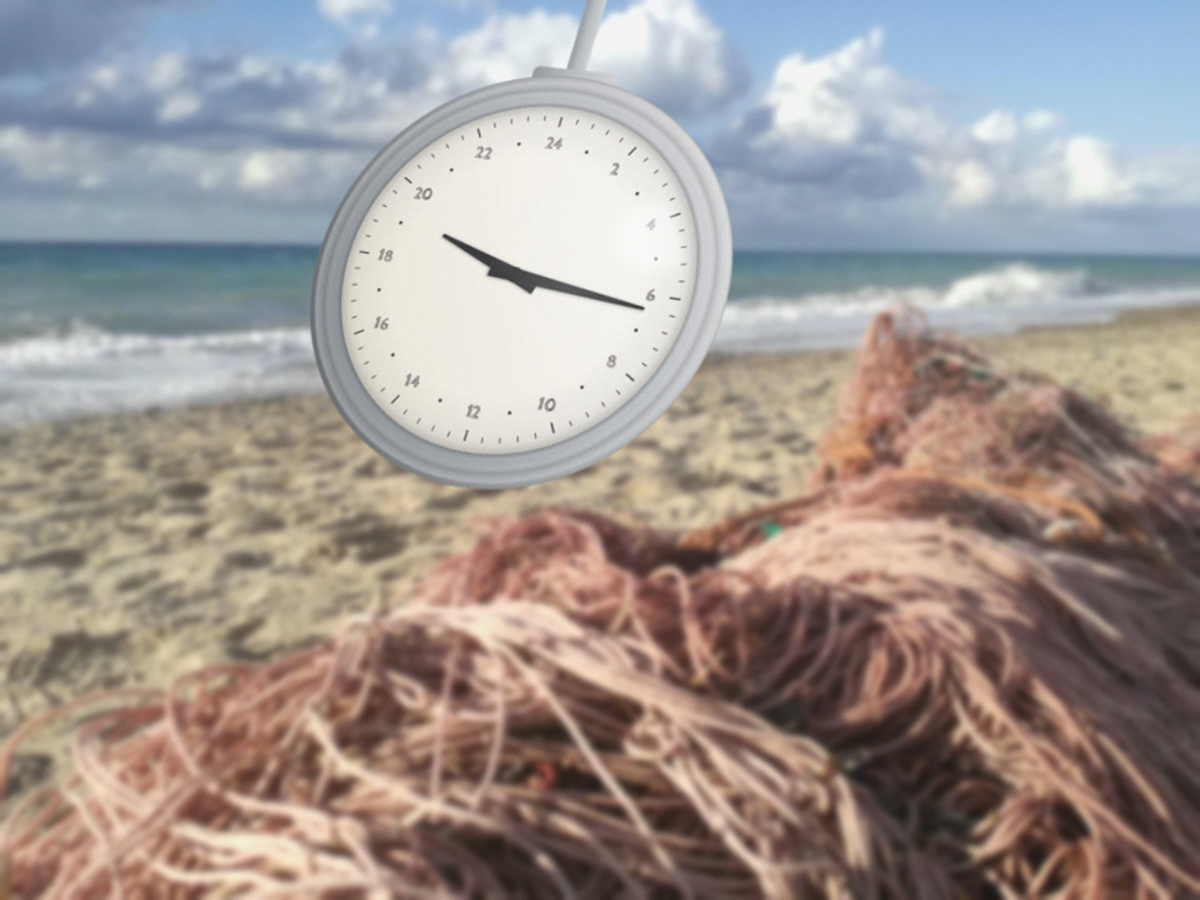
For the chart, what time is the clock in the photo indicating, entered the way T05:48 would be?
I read T19:16
